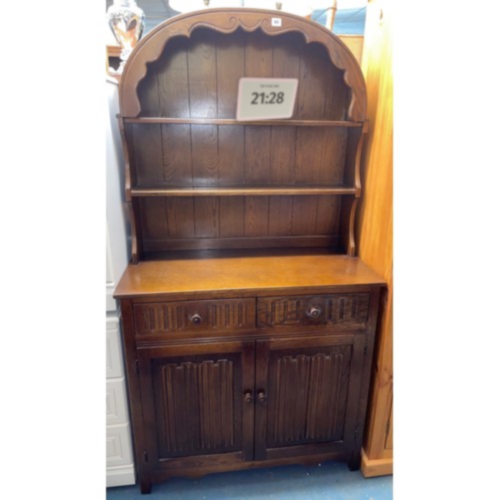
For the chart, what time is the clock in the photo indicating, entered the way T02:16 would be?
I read T21:28
